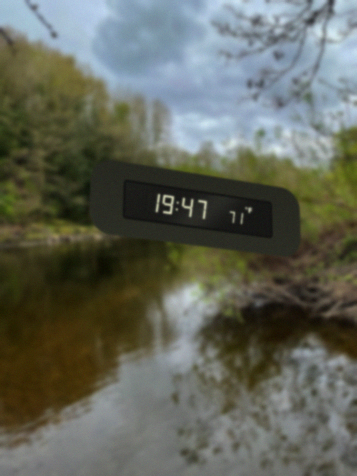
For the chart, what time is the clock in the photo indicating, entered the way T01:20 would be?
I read T19:47
